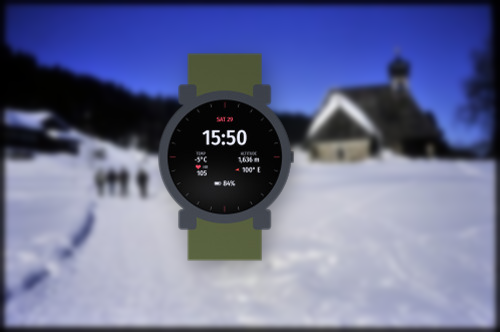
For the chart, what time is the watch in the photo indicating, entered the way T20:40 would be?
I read T15:50
